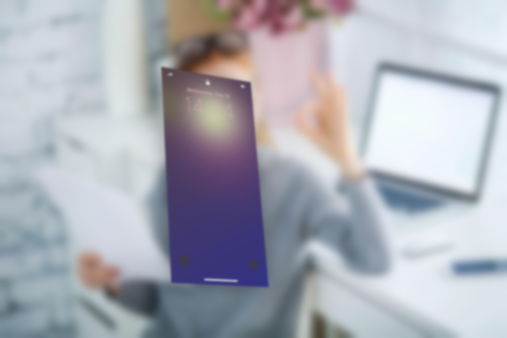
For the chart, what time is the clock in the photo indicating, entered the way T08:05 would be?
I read T14:24
